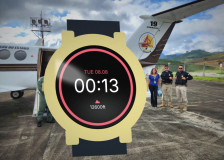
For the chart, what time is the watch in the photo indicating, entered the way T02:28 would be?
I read T00:13
